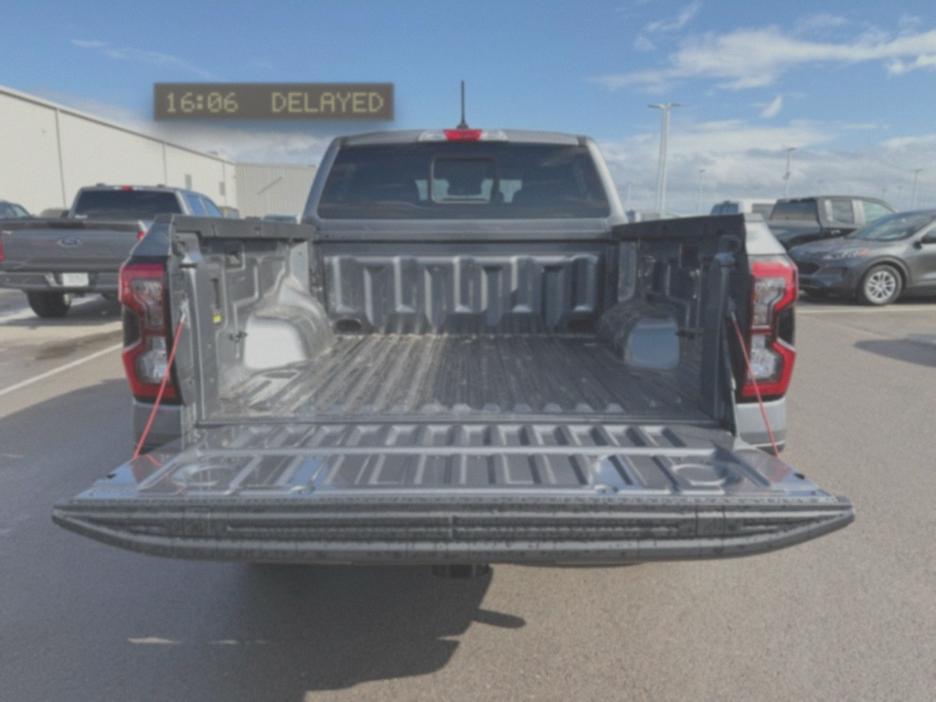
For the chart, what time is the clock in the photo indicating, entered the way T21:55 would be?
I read T16:06
